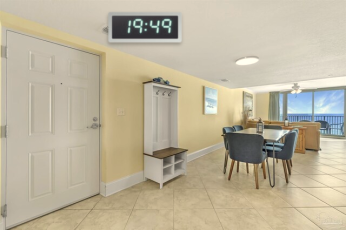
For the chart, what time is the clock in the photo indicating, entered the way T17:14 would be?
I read T19:49
